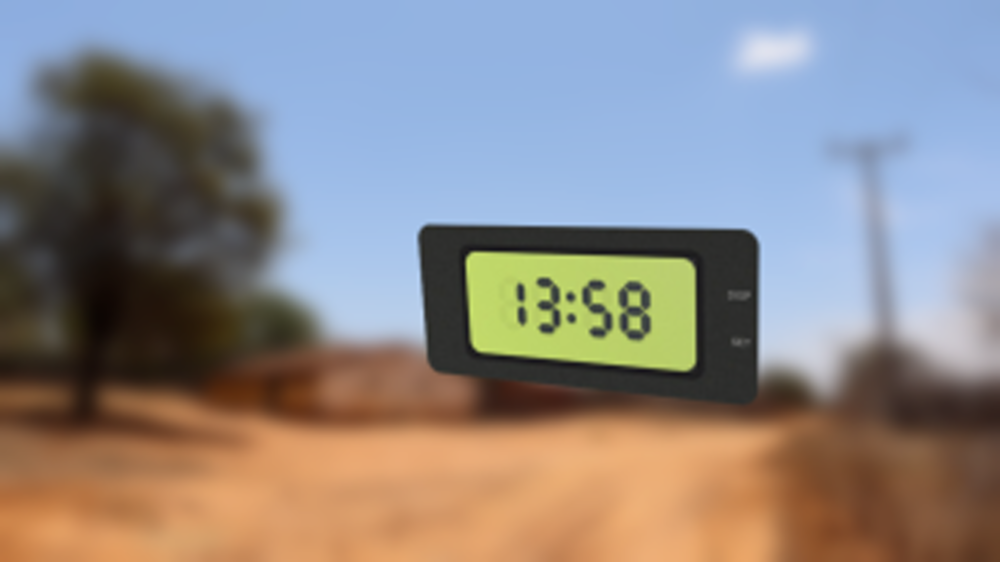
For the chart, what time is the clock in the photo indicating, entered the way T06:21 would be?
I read T13:58
